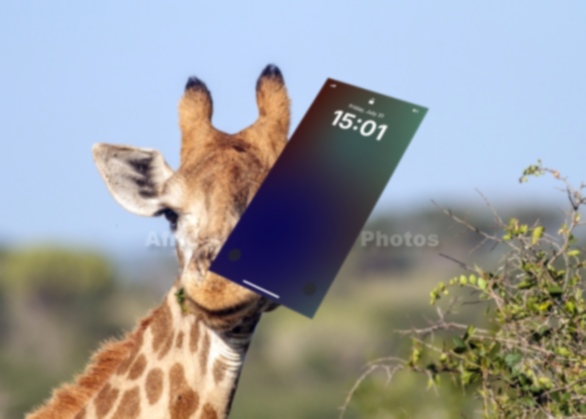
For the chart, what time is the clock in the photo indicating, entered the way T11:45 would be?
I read T15:01
